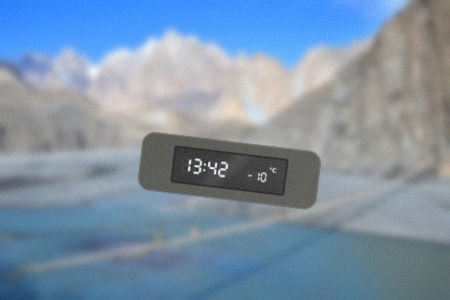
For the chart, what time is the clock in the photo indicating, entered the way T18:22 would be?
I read T13:42
